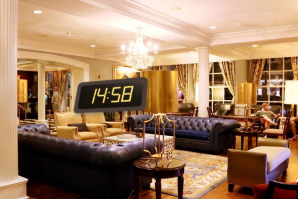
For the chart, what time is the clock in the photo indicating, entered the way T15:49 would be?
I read T14:58
